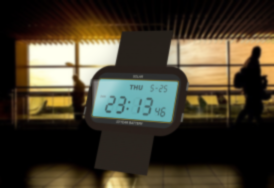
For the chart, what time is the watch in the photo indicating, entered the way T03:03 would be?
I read T23:13
